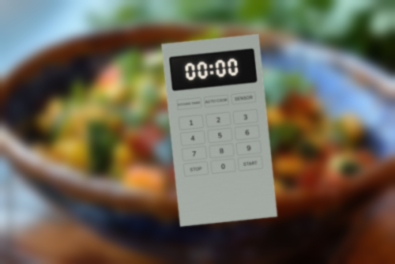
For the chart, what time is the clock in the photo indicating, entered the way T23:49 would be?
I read T00:00
